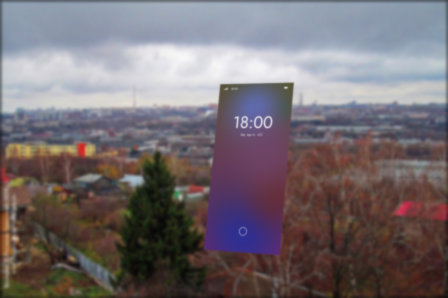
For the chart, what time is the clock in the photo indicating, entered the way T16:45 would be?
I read T18:00
